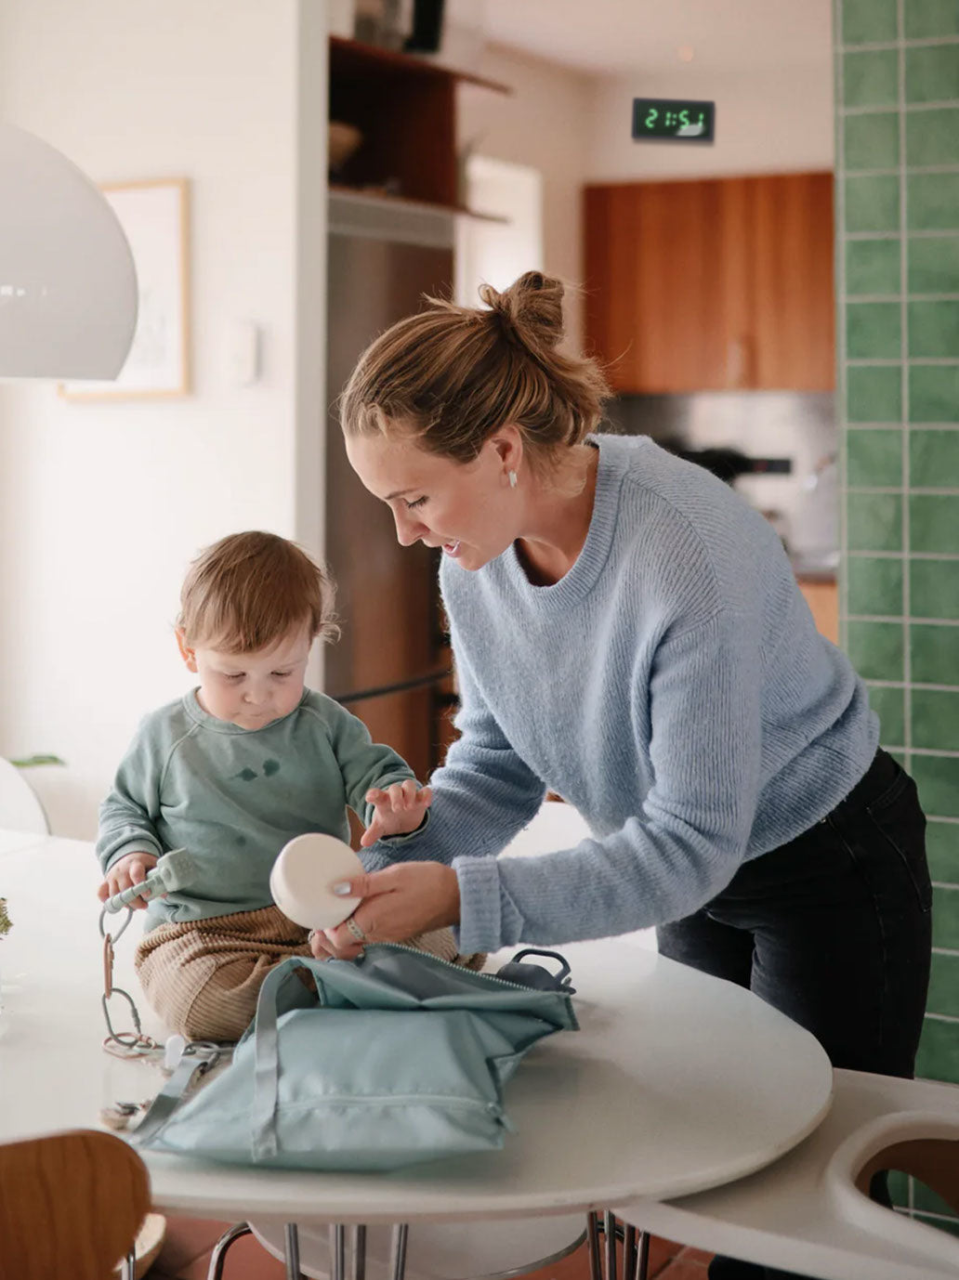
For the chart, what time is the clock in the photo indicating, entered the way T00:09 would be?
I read T21:51
